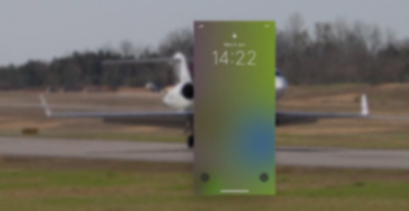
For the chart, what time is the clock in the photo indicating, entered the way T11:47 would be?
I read T14:22
